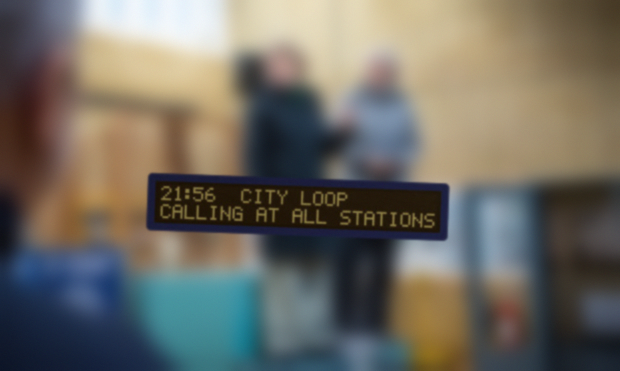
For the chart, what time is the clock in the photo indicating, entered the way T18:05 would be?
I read T21:56
